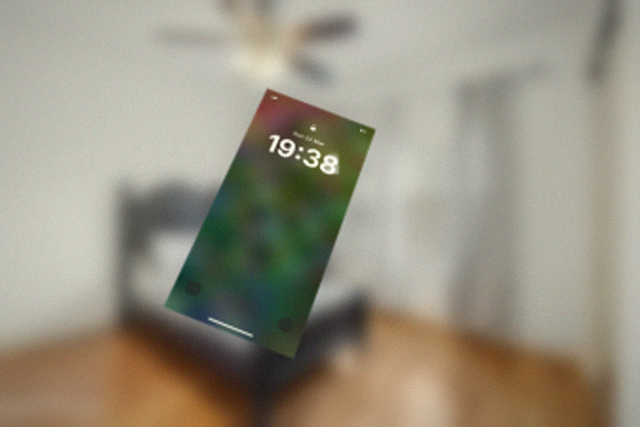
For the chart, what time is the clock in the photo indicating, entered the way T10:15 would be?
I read T19:38
